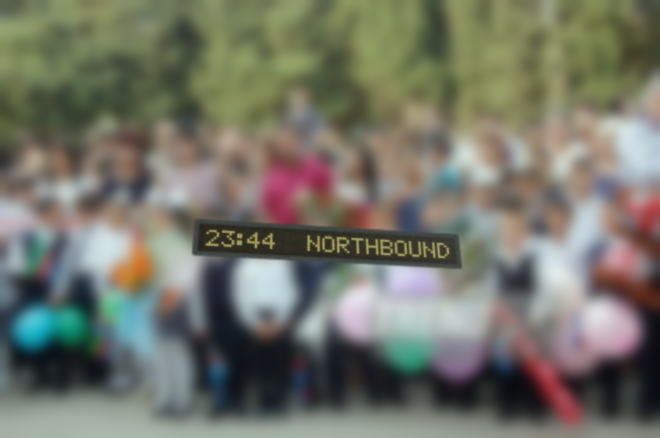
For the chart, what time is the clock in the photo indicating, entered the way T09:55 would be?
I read T23:44
